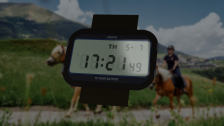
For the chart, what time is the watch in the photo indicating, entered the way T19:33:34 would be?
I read T17:21:49
